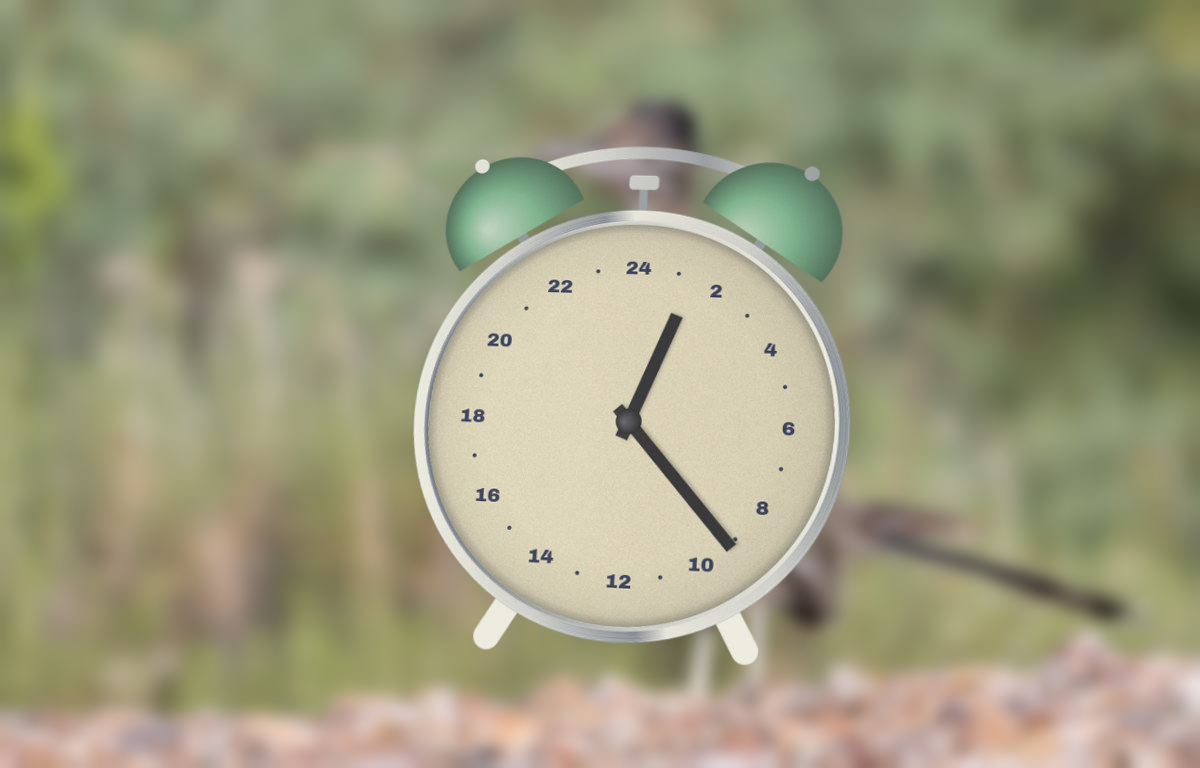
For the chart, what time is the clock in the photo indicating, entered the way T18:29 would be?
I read T01:23
